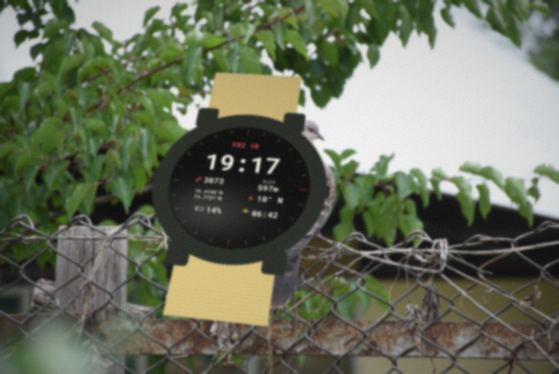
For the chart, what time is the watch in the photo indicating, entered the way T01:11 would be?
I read T19:17
